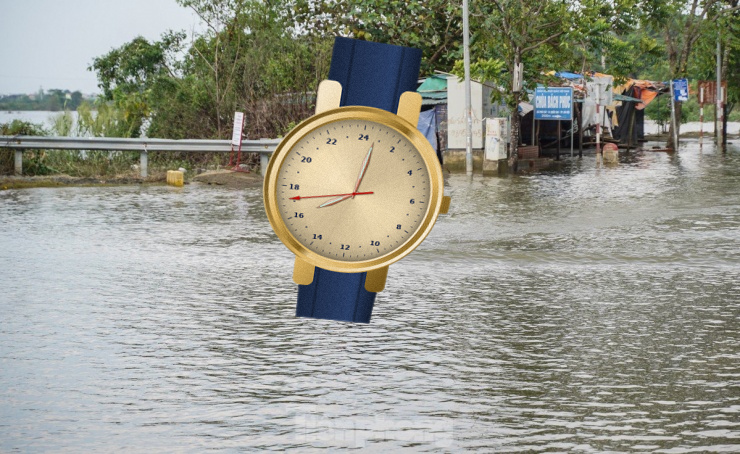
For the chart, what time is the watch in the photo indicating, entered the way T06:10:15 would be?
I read T16:01:43
